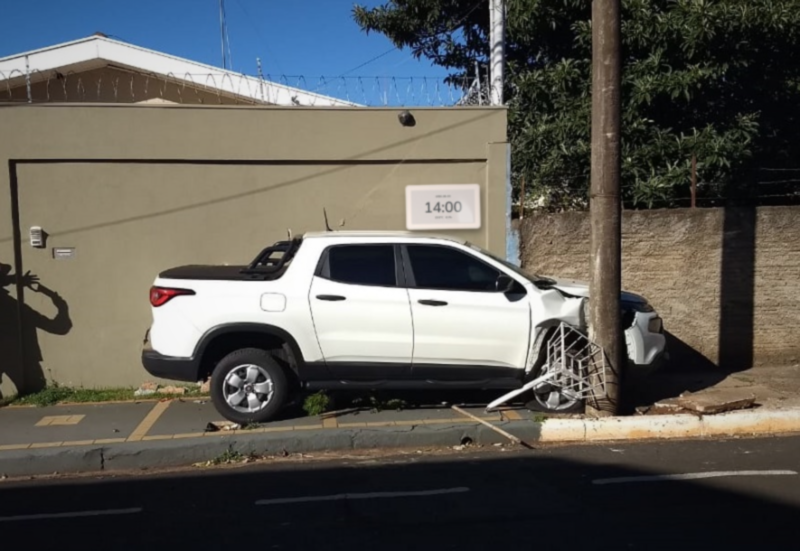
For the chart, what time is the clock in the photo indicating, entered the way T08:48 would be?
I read T14:00
